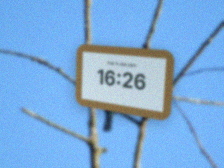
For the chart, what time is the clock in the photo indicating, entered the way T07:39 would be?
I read T16:26
